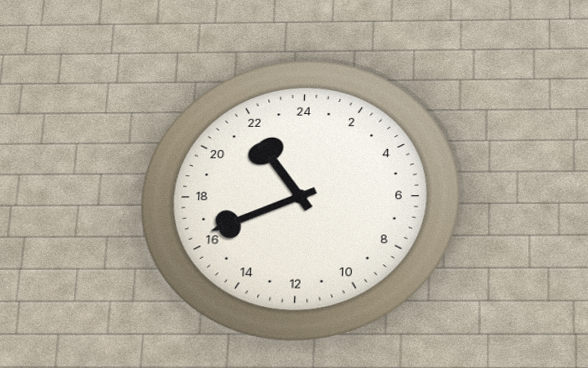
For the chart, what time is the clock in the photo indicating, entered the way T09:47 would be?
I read T21:41
